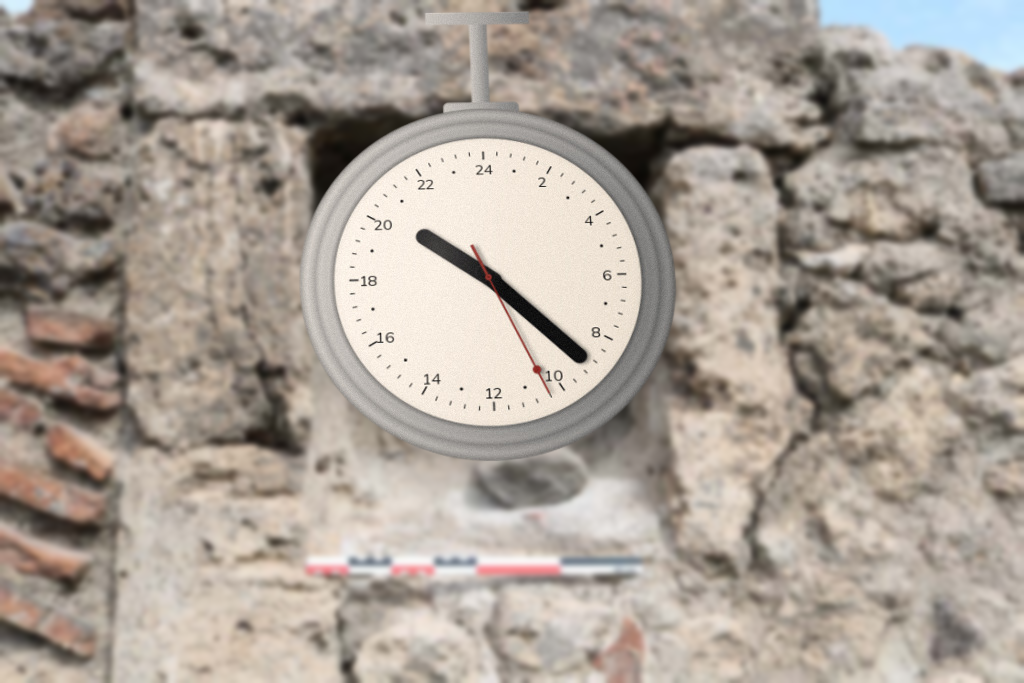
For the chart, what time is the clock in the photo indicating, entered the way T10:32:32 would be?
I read T20:22:26
